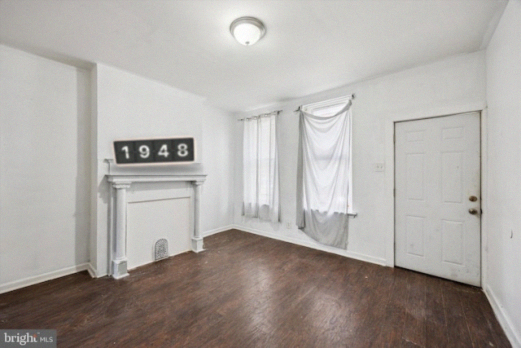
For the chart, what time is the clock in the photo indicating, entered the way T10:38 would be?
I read T19:48
